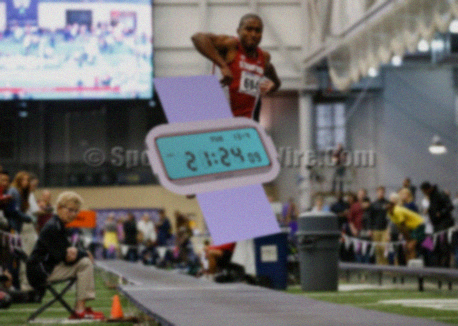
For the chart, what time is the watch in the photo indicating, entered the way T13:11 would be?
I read T21:24
